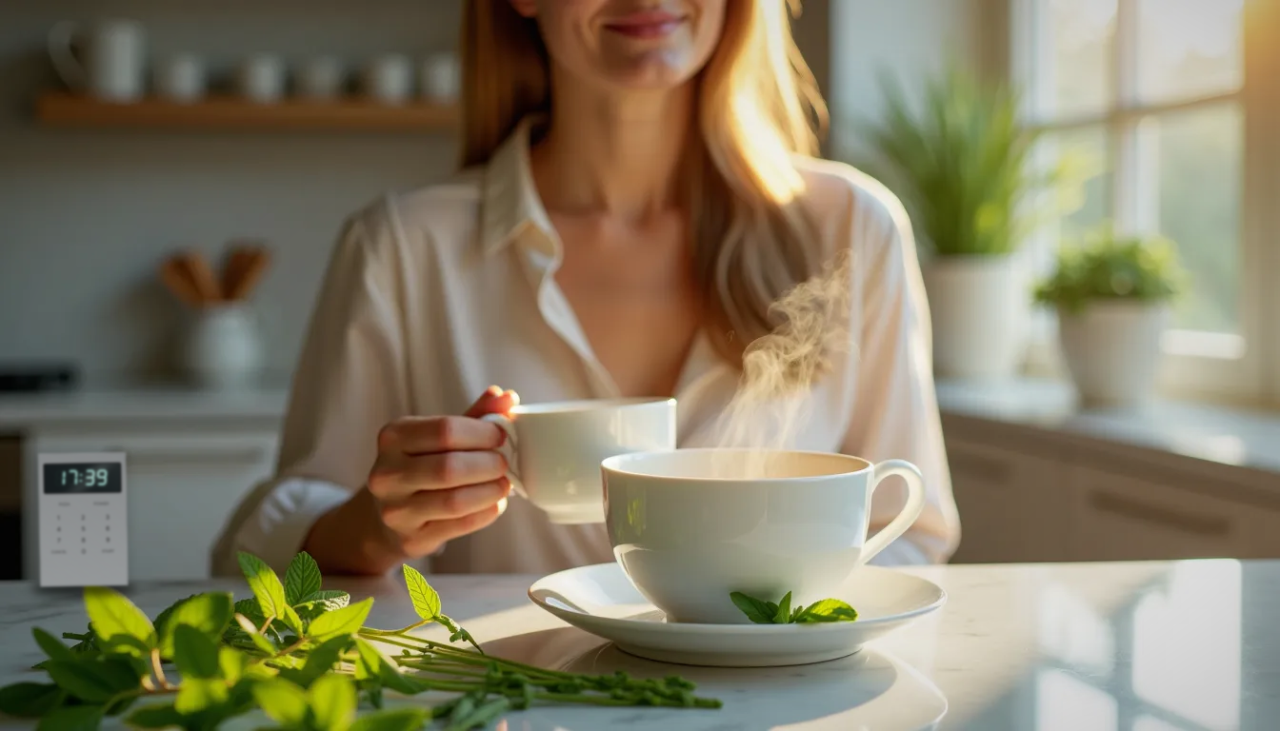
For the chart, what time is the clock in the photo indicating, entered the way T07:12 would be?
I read T17:39
